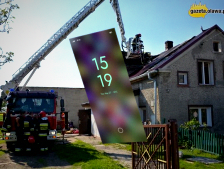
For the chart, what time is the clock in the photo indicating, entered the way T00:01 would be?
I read T15:19
